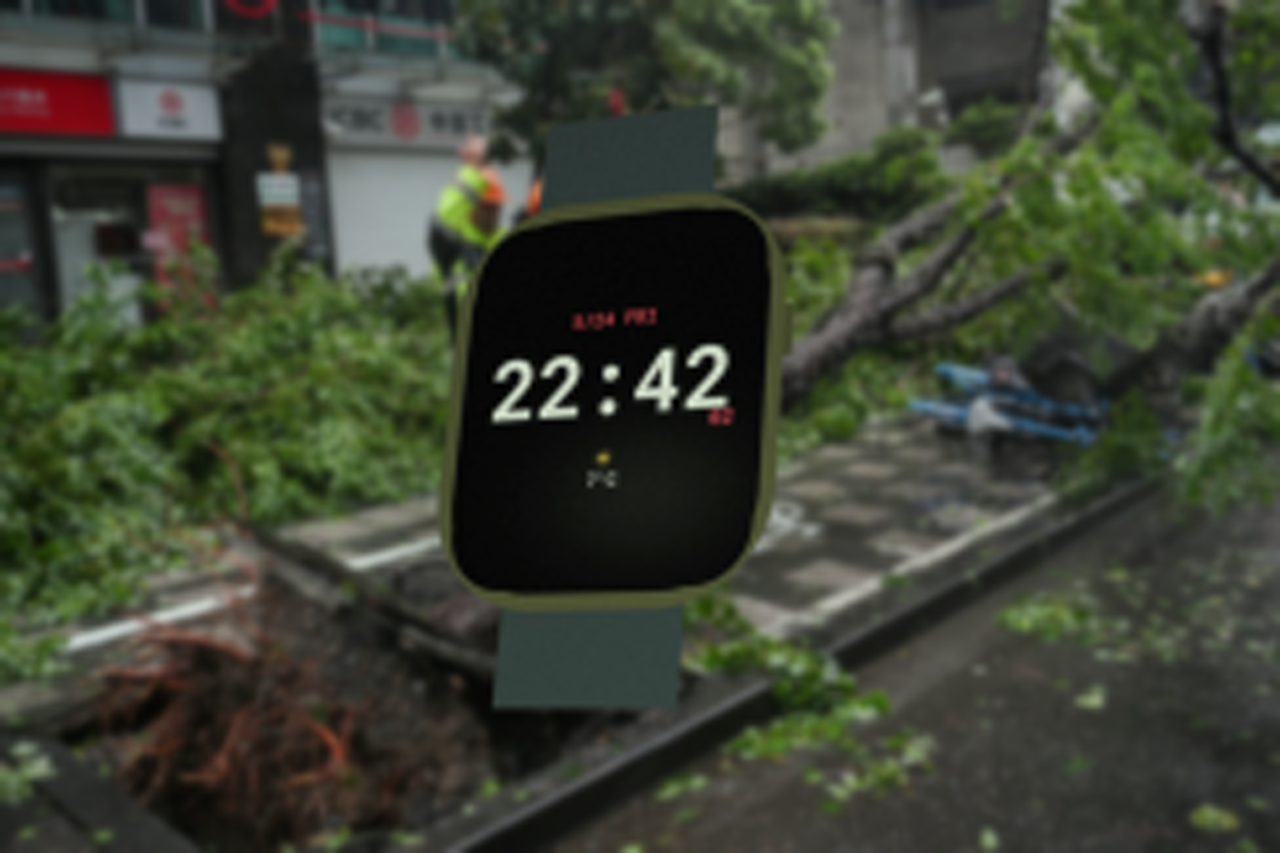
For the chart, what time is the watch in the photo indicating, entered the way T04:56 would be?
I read T22:42
